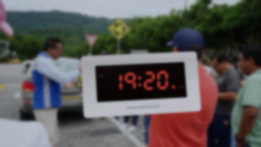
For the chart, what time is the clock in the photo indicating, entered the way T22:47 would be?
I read T19:20
